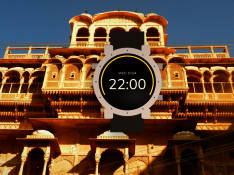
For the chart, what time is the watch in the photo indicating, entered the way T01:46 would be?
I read T22:00
